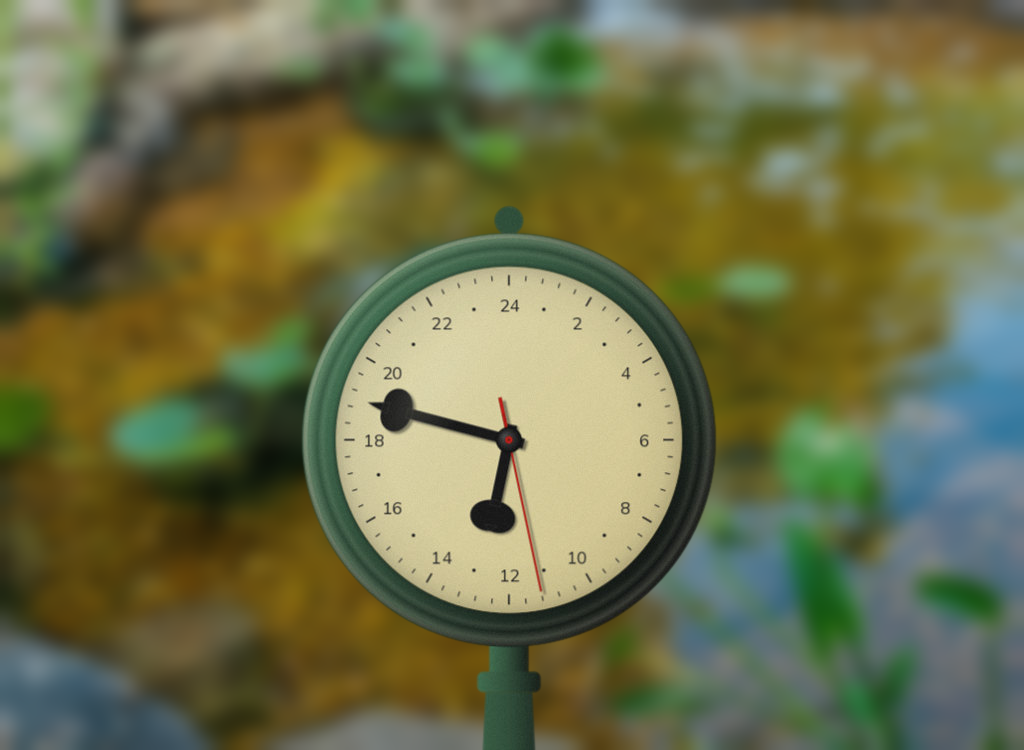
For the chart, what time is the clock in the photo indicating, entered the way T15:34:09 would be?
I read T12:47:28
